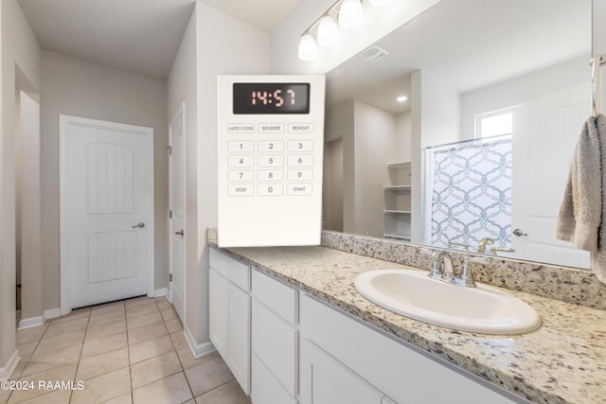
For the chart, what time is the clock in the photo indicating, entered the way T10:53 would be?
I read T14:57
